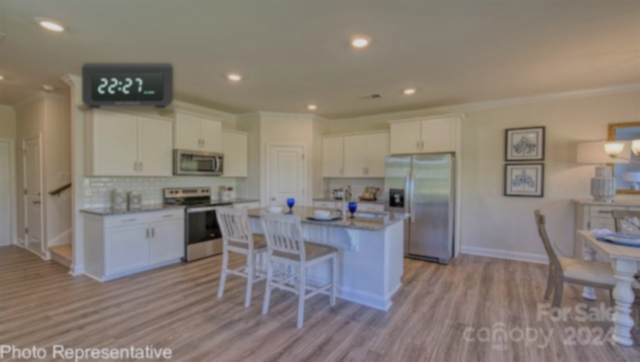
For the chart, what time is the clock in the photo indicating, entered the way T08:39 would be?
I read T22:27
